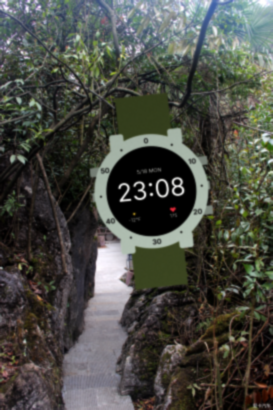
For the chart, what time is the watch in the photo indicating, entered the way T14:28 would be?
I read T23:08
